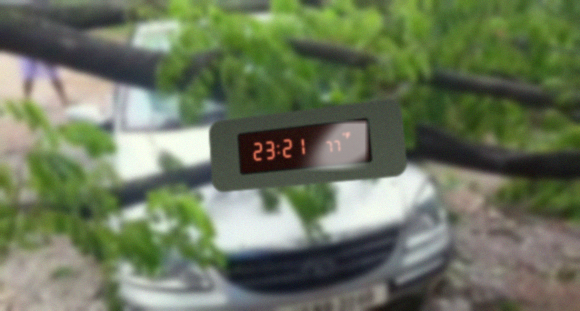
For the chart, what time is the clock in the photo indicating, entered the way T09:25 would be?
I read T23:21
